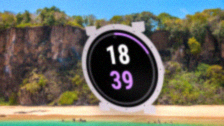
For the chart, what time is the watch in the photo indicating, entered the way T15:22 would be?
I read T18:39
